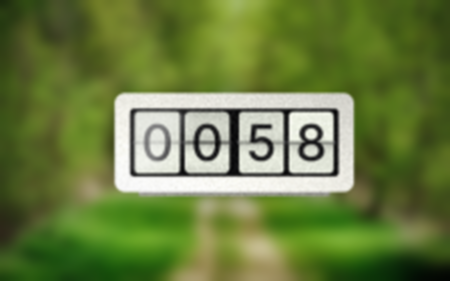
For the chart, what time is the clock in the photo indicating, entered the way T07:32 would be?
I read T00:58
